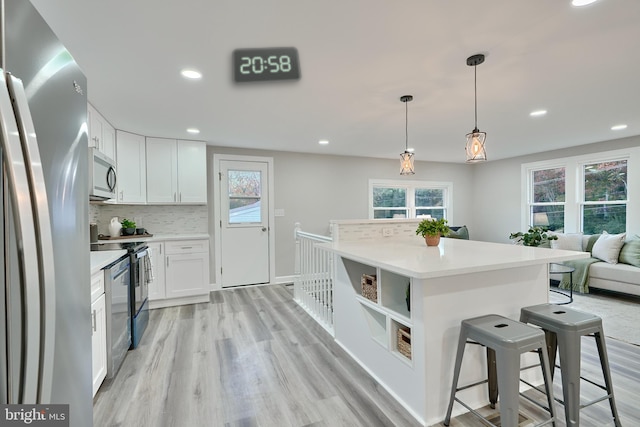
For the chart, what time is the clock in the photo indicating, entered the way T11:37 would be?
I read T20:58
